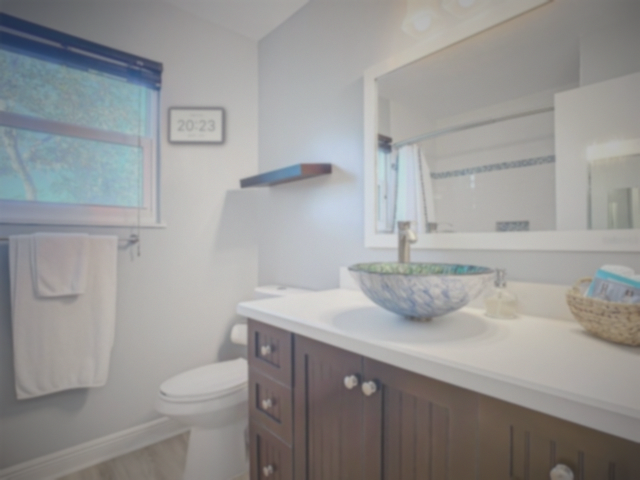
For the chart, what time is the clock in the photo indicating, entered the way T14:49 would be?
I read T20:23
